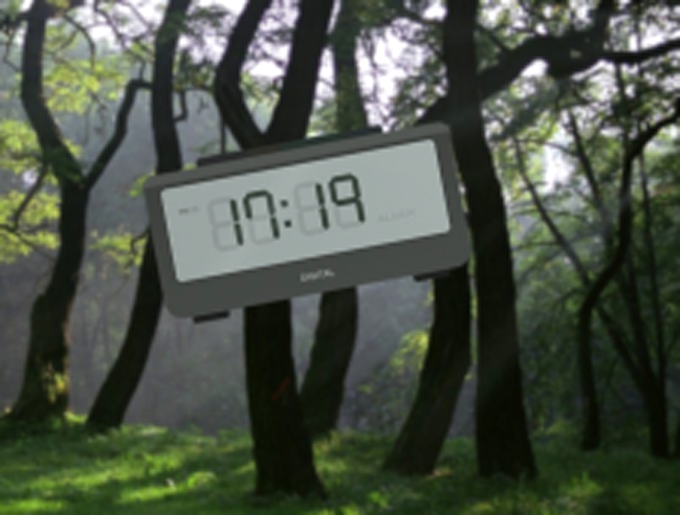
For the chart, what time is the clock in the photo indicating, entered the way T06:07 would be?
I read T17:19
